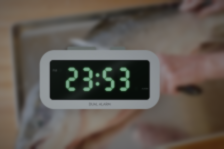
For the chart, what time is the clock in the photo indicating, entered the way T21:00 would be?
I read T23:53
